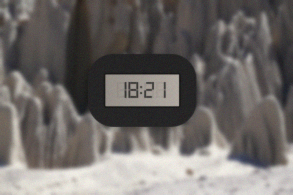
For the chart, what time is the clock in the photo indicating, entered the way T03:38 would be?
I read T18:21
